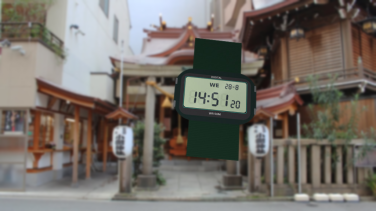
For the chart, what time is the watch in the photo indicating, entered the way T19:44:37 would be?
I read T14:51:20
